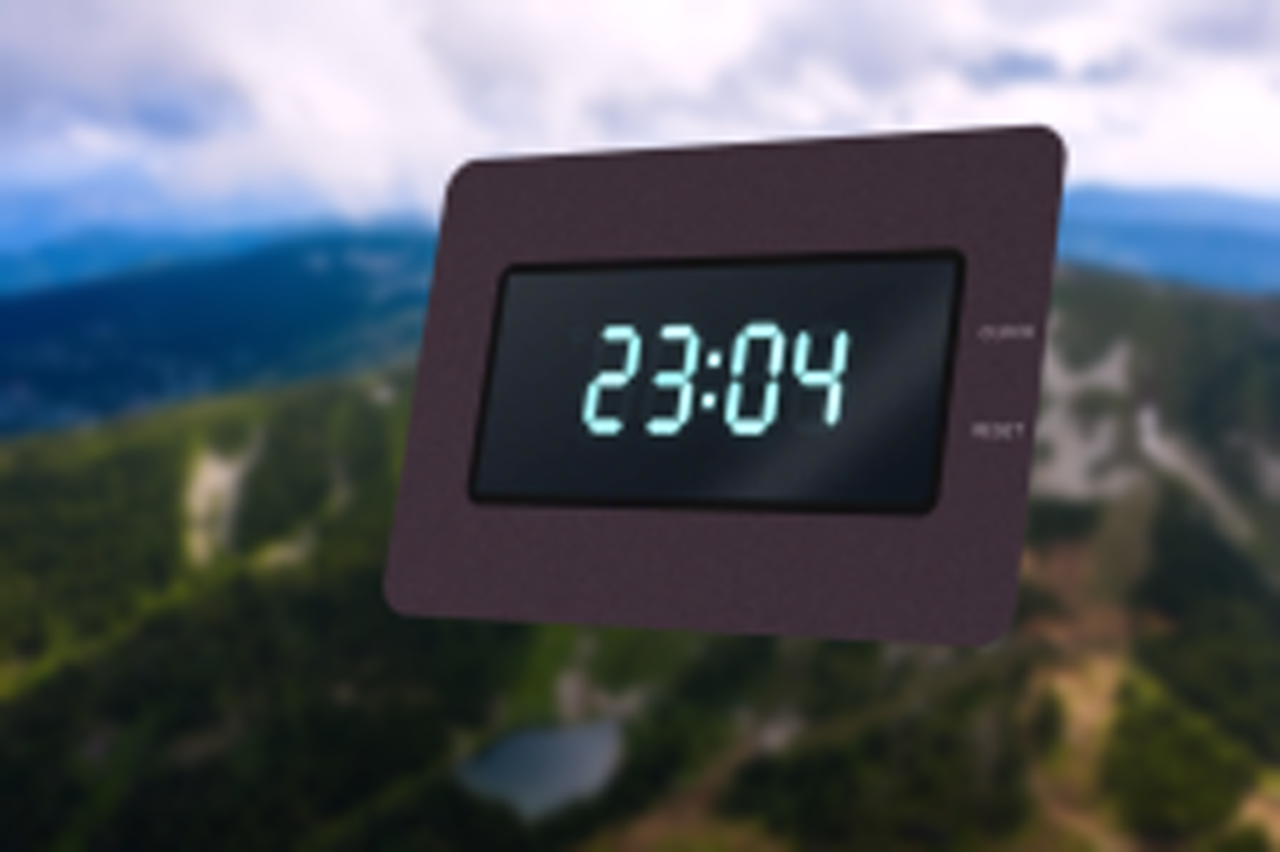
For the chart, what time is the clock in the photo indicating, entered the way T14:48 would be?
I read T23:04
